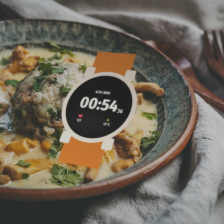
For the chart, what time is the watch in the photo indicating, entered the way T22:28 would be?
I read T00:54
